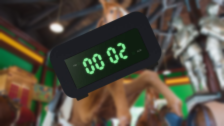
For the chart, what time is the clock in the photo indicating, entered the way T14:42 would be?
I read T00:02
